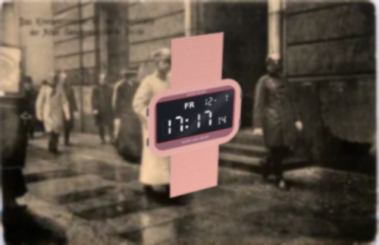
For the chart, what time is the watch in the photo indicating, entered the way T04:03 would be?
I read T17:17
